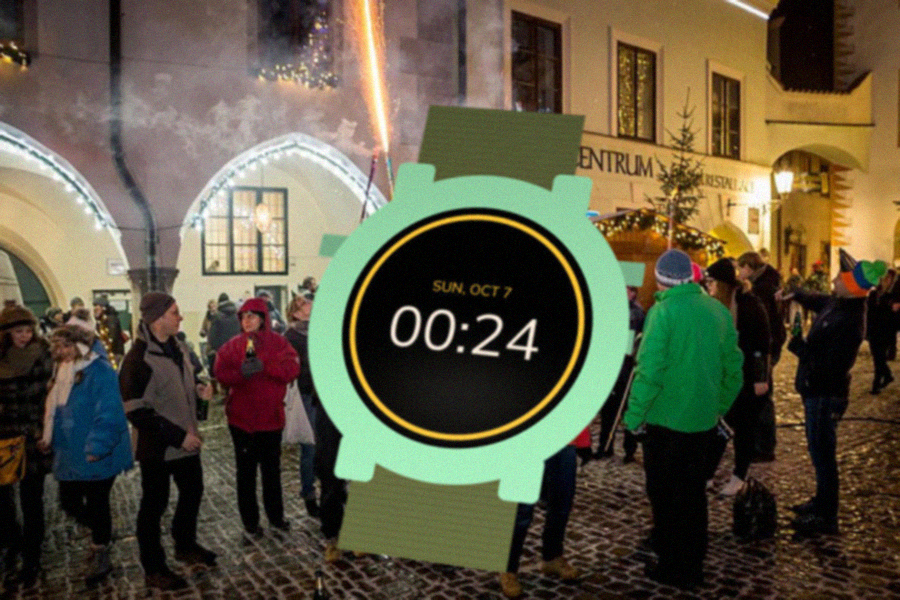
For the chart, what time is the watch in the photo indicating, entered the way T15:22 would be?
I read T00:24
